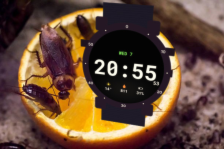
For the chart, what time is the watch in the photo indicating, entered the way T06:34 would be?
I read T20:55
